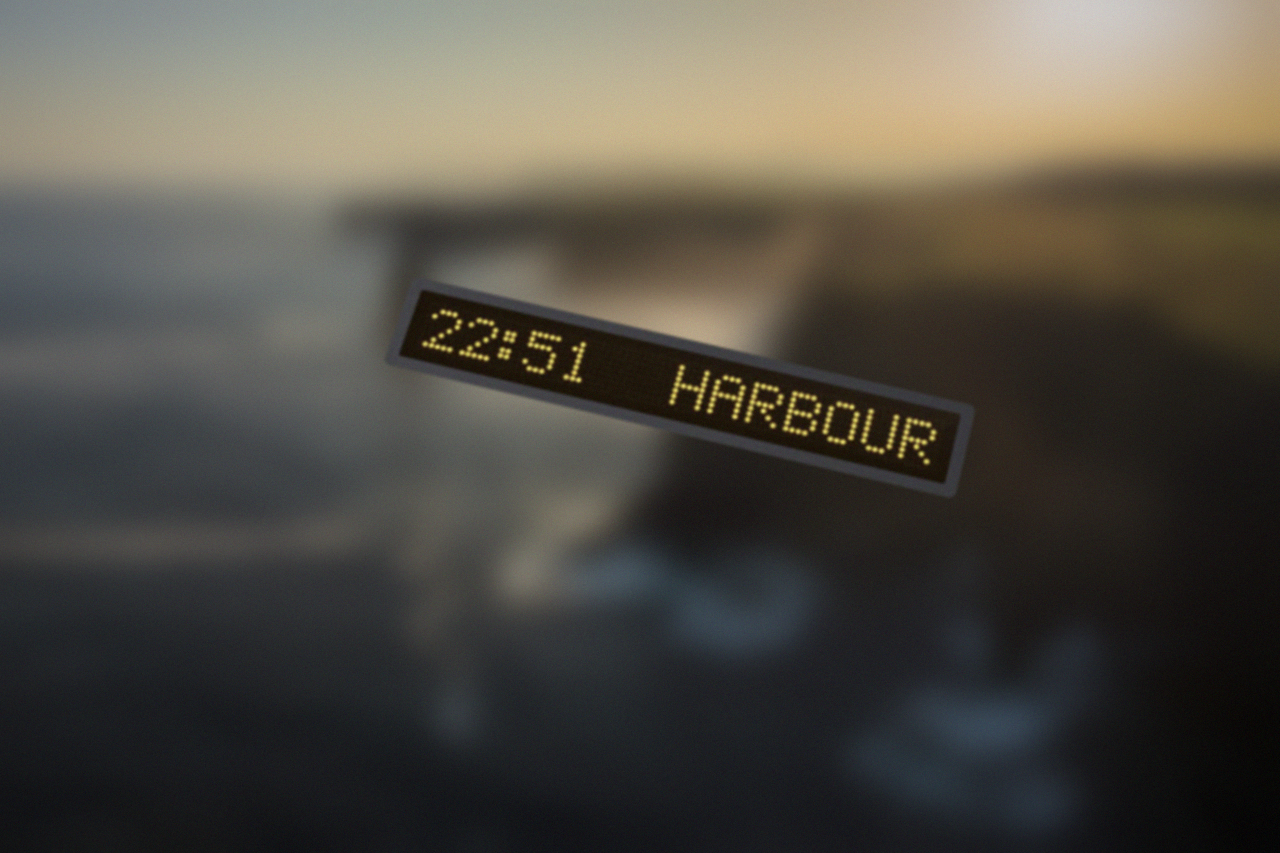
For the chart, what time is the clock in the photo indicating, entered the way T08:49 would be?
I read T22:51
